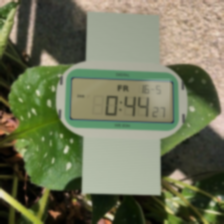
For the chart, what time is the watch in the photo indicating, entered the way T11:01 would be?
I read T00:44
